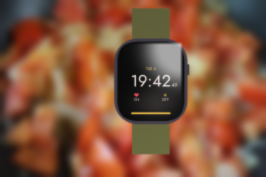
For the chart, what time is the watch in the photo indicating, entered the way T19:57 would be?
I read T19:42
